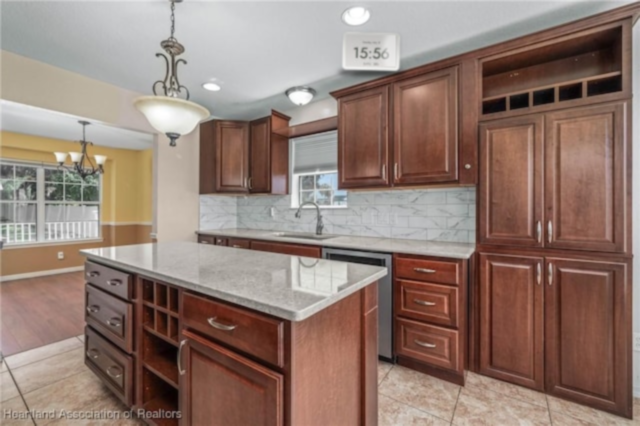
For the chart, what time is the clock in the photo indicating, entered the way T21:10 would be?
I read T15:56
